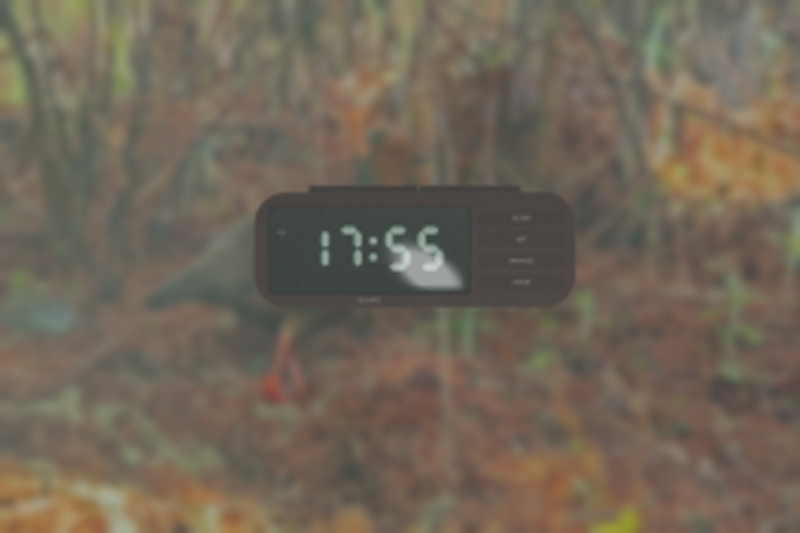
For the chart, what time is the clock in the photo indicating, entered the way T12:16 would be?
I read T17:55
